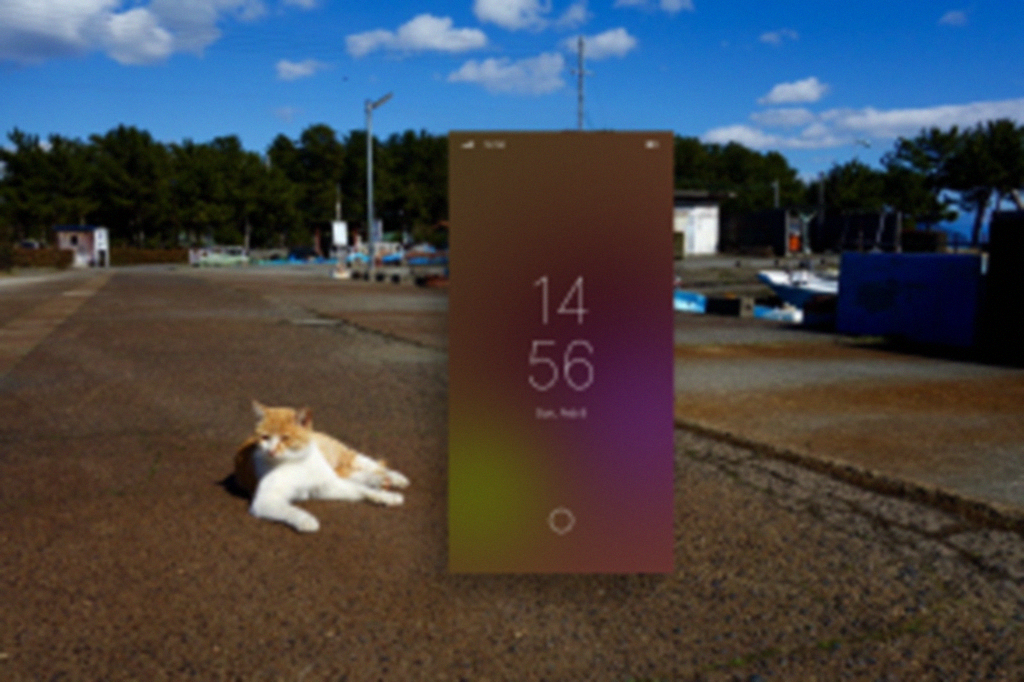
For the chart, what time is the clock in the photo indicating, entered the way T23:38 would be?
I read T14:56
